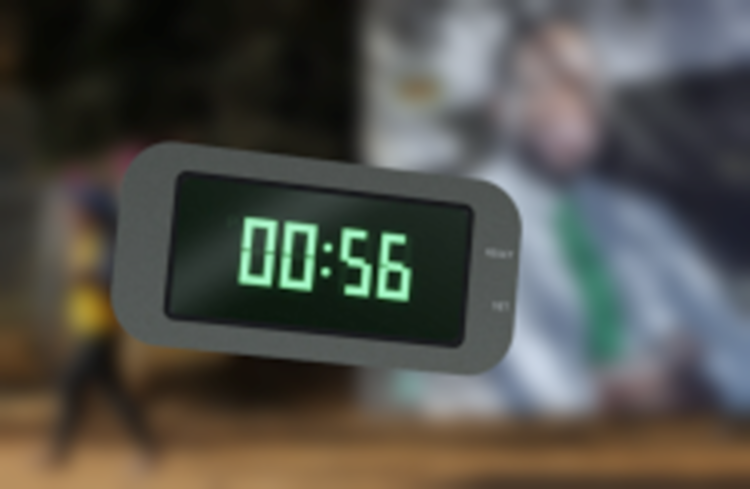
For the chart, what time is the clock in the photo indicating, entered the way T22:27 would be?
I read T00:56
